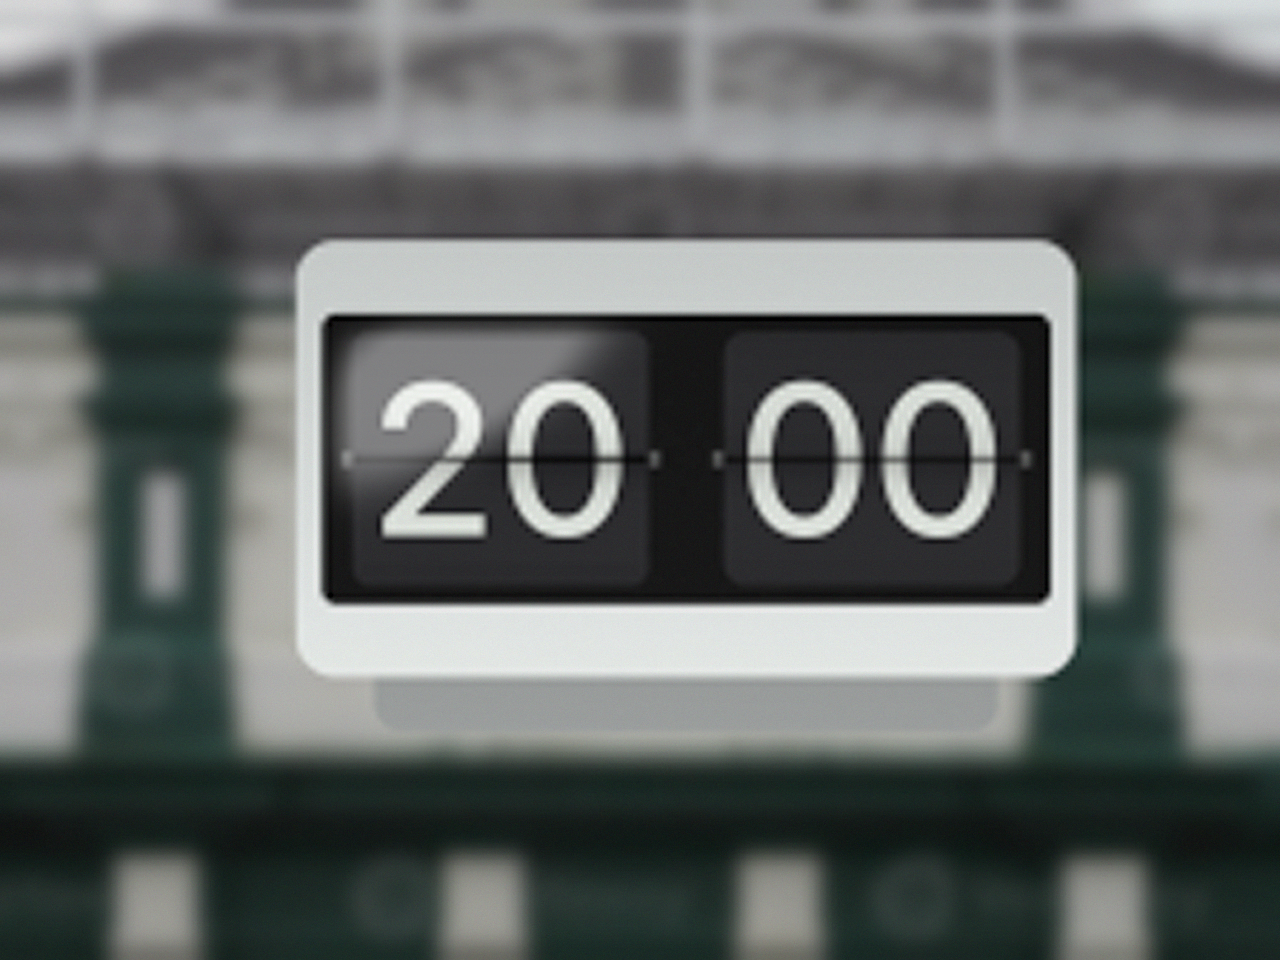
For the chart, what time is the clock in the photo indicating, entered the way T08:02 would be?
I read T20:00
